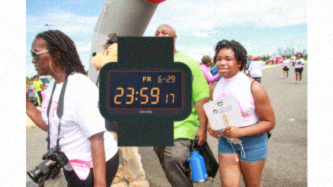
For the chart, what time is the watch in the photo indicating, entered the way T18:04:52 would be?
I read T23:59:17
